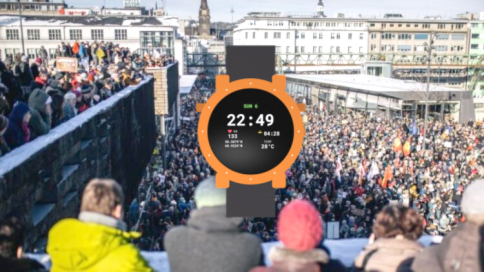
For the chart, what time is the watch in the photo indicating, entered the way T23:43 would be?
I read T22:49
